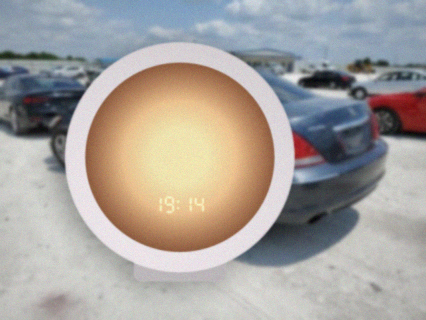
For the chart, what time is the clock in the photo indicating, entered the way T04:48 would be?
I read T19:14
